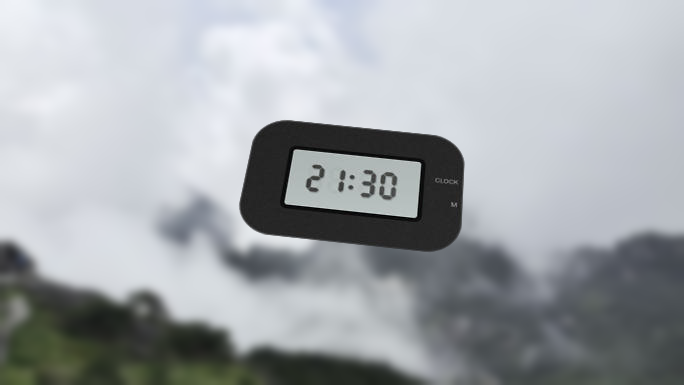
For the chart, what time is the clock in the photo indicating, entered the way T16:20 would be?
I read T21:30
